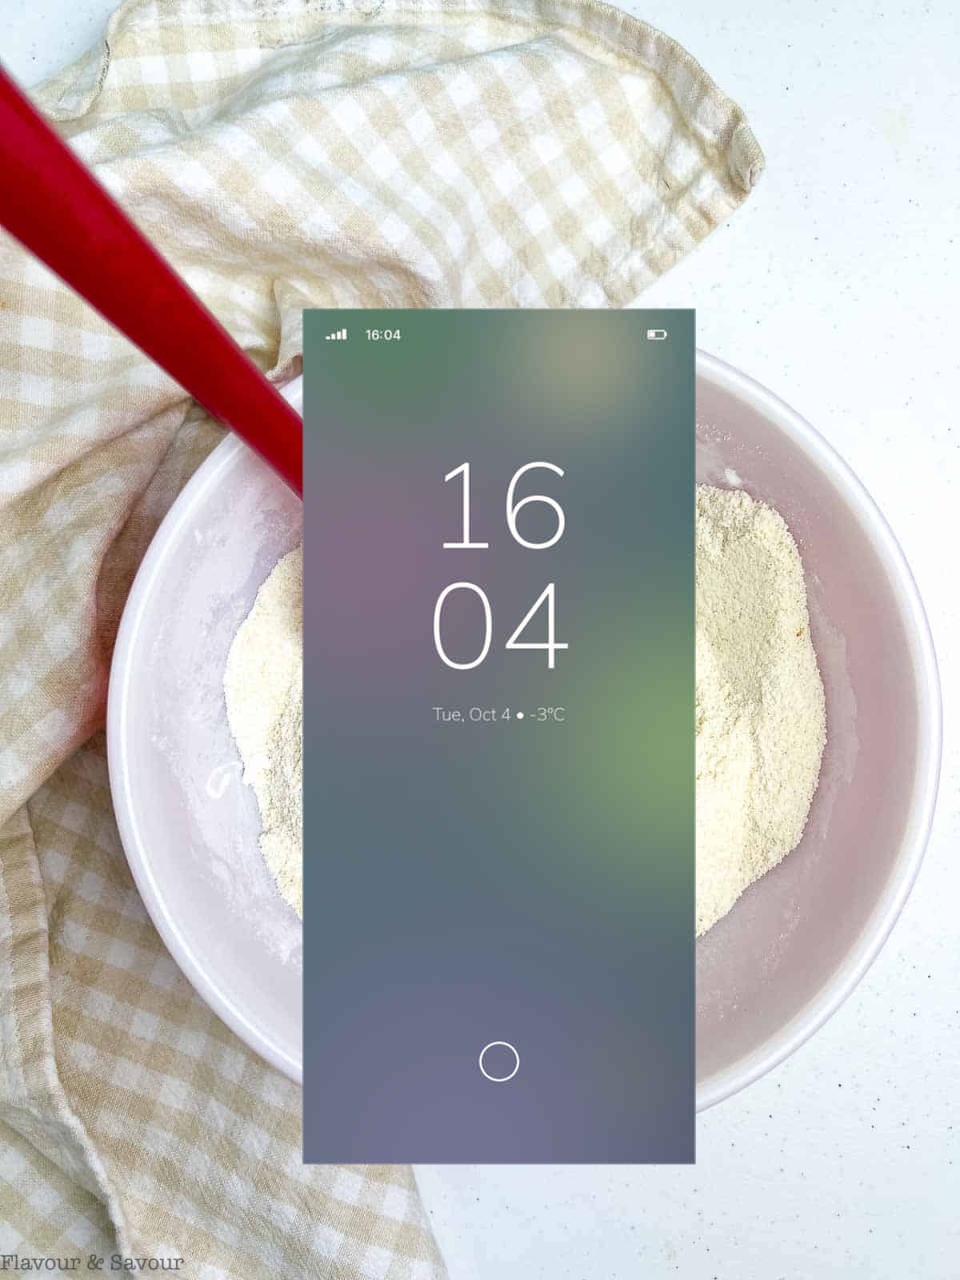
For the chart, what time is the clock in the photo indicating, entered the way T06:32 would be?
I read T16:04
